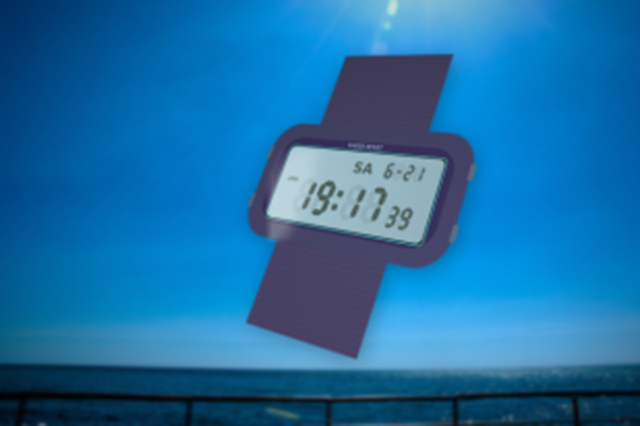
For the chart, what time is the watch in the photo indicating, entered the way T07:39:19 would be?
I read T19:17:39
